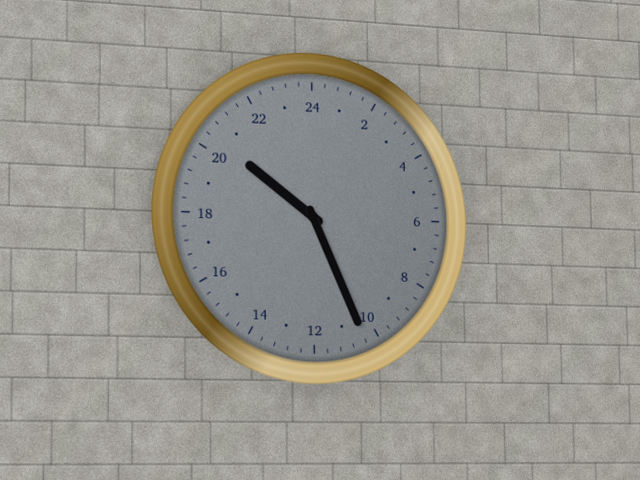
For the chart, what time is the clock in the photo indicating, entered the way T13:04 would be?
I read T20:26
